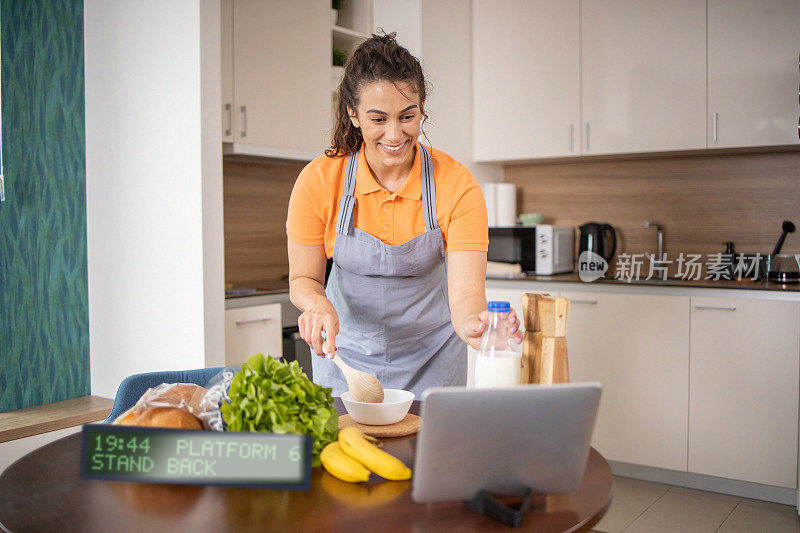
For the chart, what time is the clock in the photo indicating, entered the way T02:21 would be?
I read T19:44
